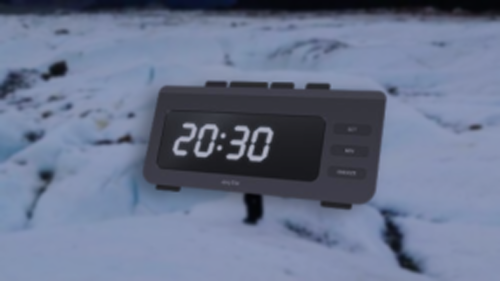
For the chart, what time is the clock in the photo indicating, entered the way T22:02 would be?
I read T20:30
